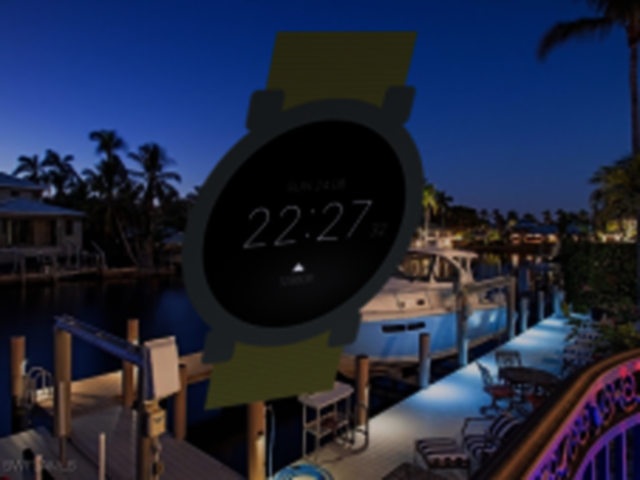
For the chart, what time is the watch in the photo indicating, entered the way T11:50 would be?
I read T22:27
